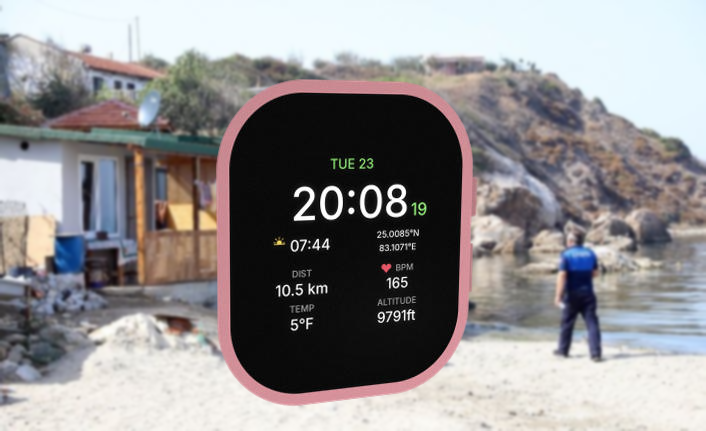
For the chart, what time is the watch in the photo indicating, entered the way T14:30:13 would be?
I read T20:08:19
